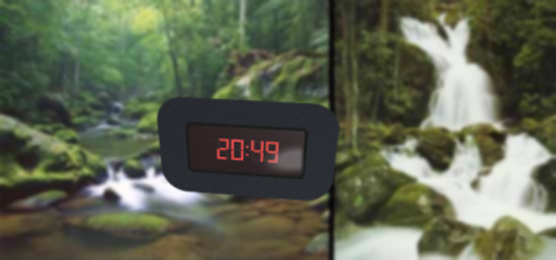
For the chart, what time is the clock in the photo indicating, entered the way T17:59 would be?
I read T20:49
